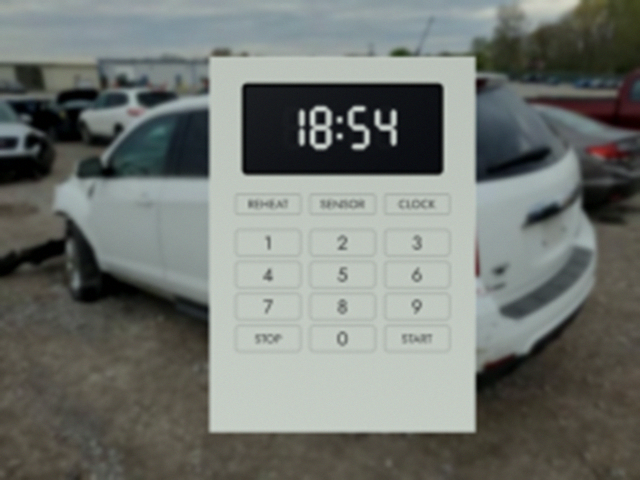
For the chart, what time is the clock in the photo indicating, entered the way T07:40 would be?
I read T18:54
